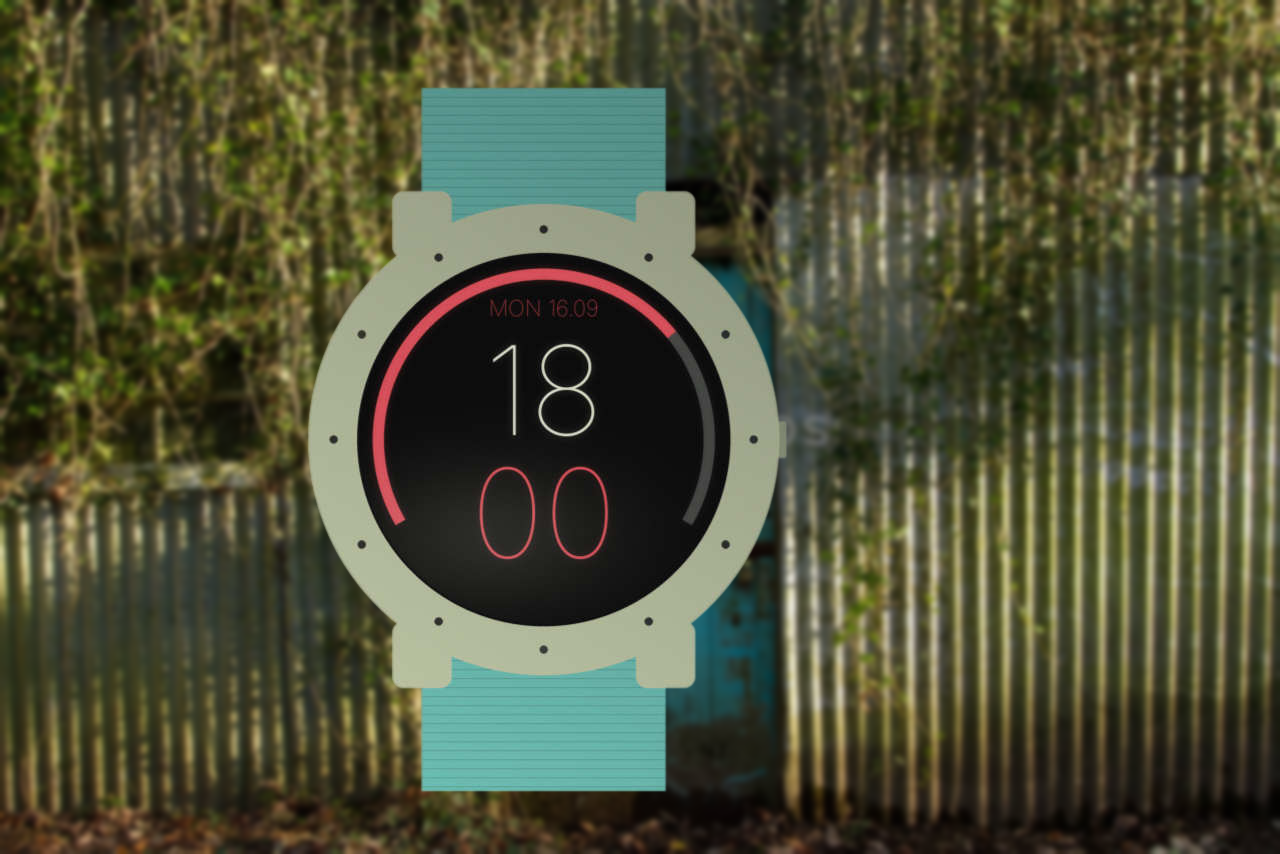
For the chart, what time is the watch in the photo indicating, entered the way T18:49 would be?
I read T18:00
